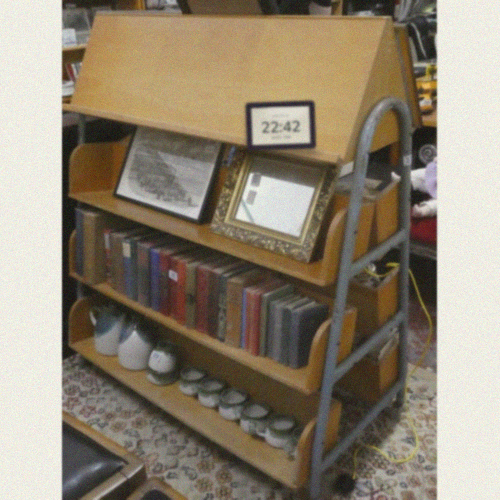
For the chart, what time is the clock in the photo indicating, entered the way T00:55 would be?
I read T22:42
